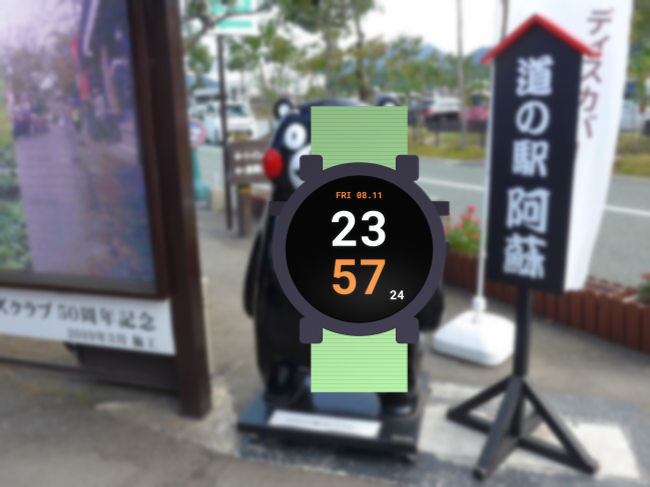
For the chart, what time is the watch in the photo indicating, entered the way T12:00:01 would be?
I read T23:57:24
